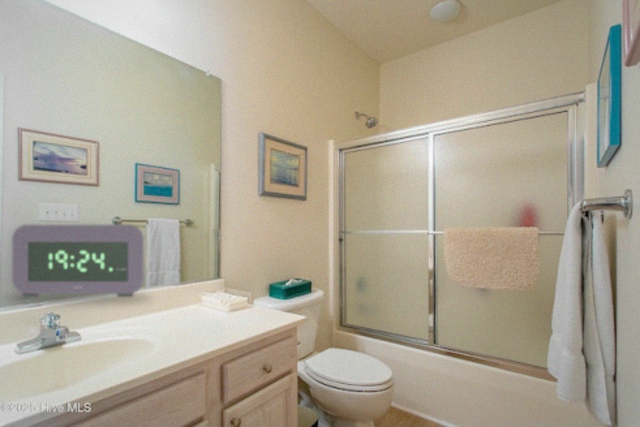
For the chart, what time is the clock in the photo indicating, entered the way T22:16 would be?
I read T19:24
